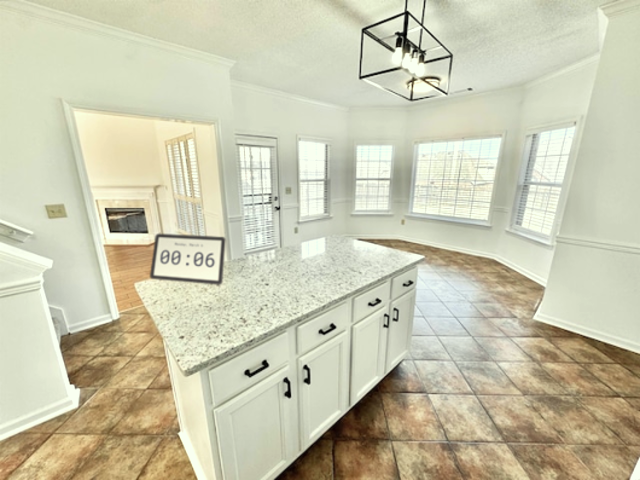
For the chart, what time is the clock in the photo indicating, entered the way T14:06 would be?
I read T00:06
